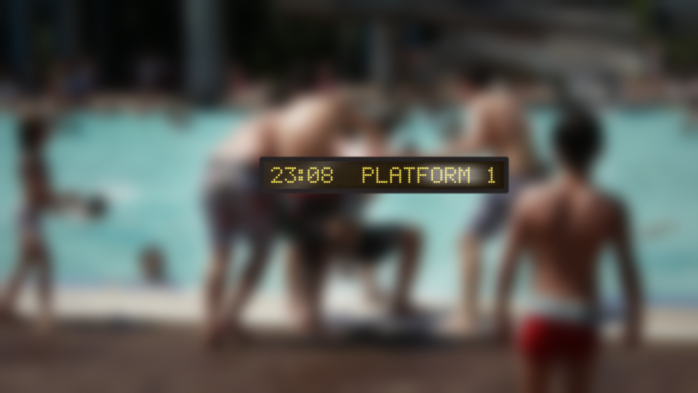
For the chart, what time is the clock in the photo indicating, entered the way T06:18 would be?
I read T23:08
